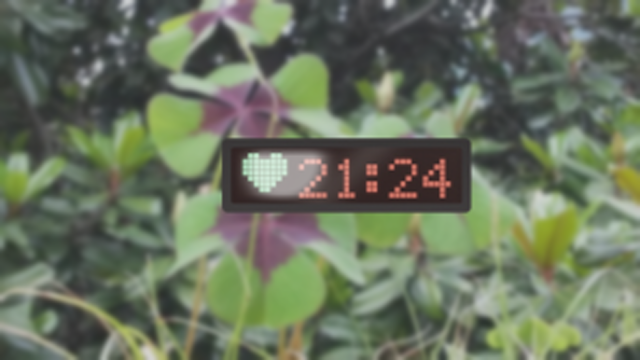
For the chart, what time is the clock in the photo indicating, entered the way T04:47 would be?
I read T21:24
